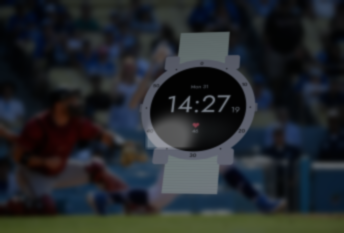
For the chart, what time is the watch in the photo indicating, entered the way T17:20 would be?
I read T14:27
